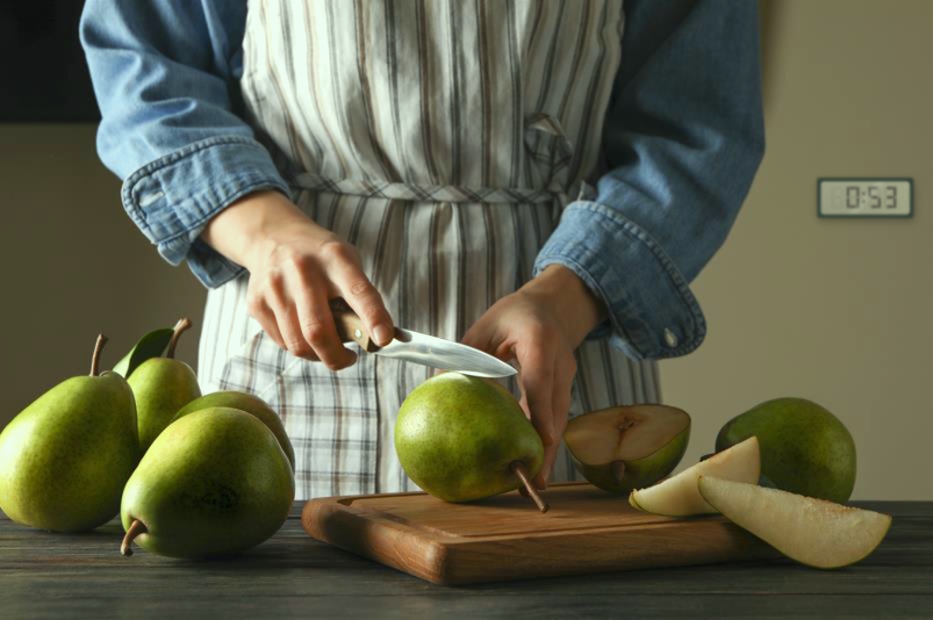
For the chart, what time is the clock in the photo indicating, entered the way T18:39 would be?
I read T00:53
